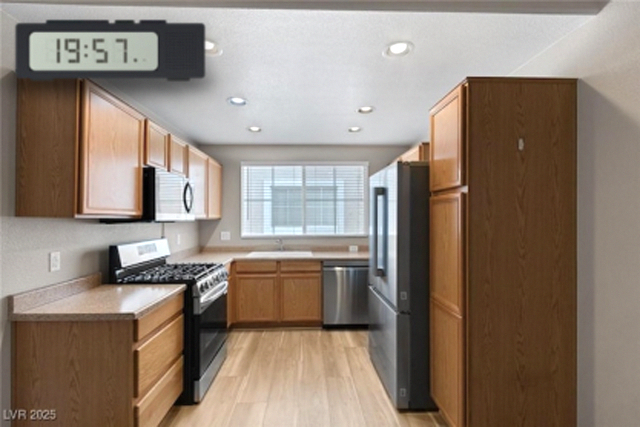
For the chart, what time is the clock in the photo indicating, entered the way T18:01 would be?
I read T19:57
